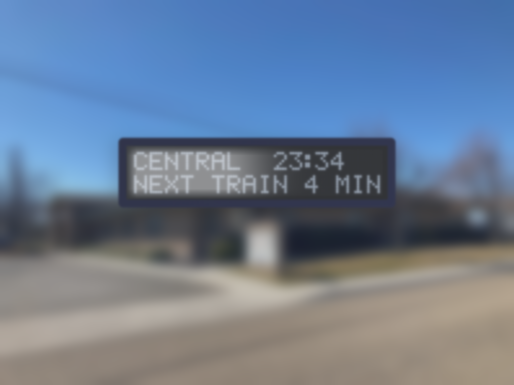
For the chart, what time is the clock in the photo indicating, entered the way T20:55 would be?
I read T23:34
